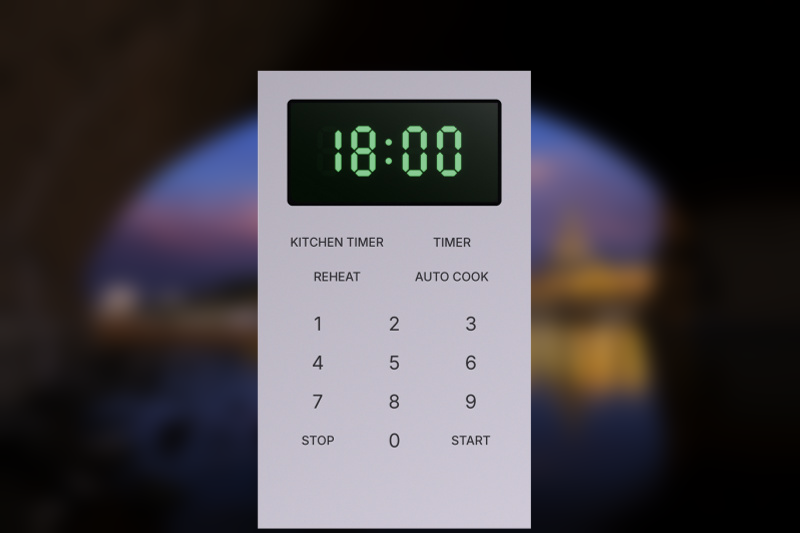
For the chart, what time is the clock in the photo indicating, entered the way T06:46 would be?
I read T18:00
